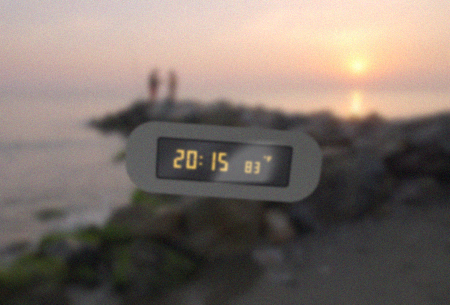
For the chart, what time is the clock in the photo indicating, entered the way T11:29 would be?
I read T20:15
